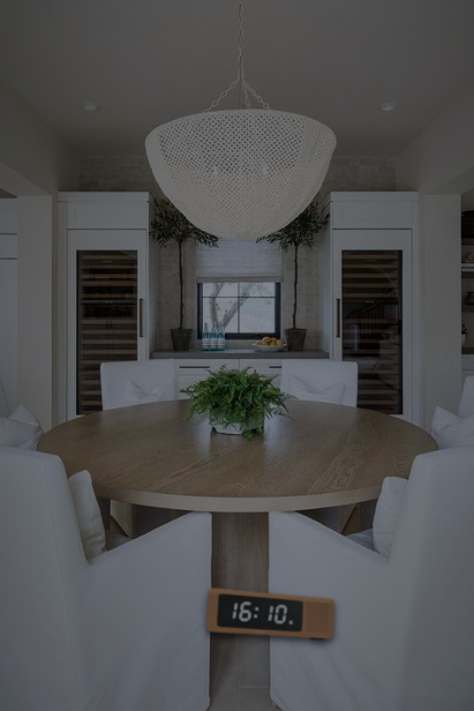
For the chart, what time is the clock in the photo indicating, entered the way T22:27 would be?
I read T16:10
